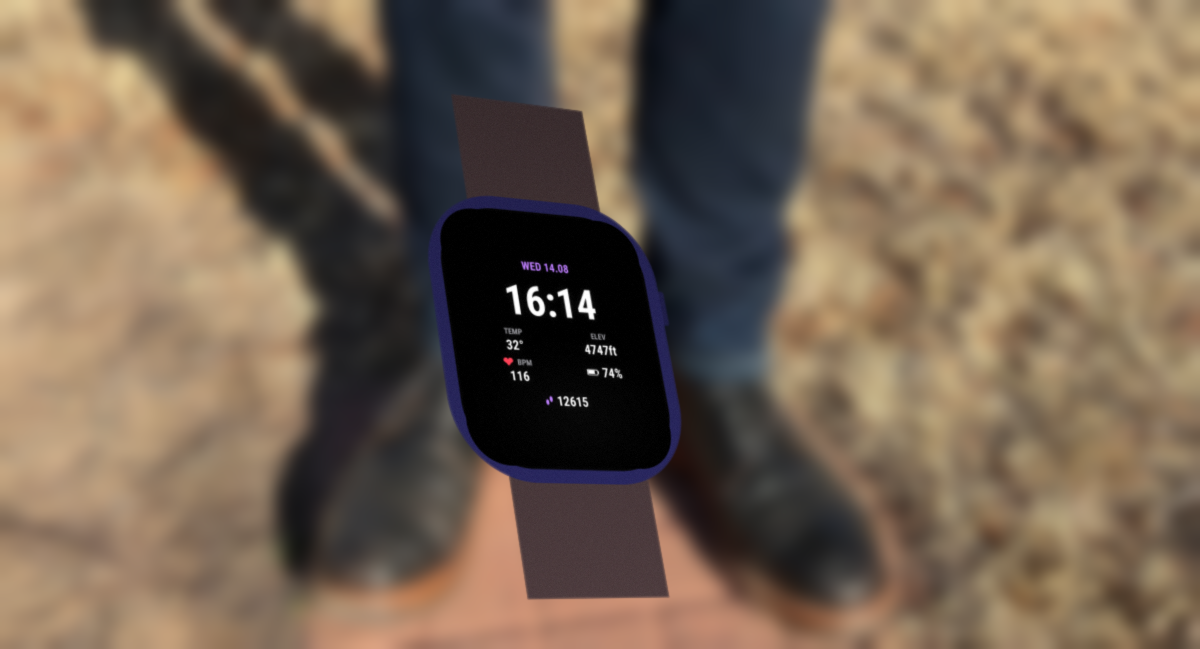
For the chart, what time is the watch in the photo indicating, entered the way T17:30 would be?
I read T16:14
